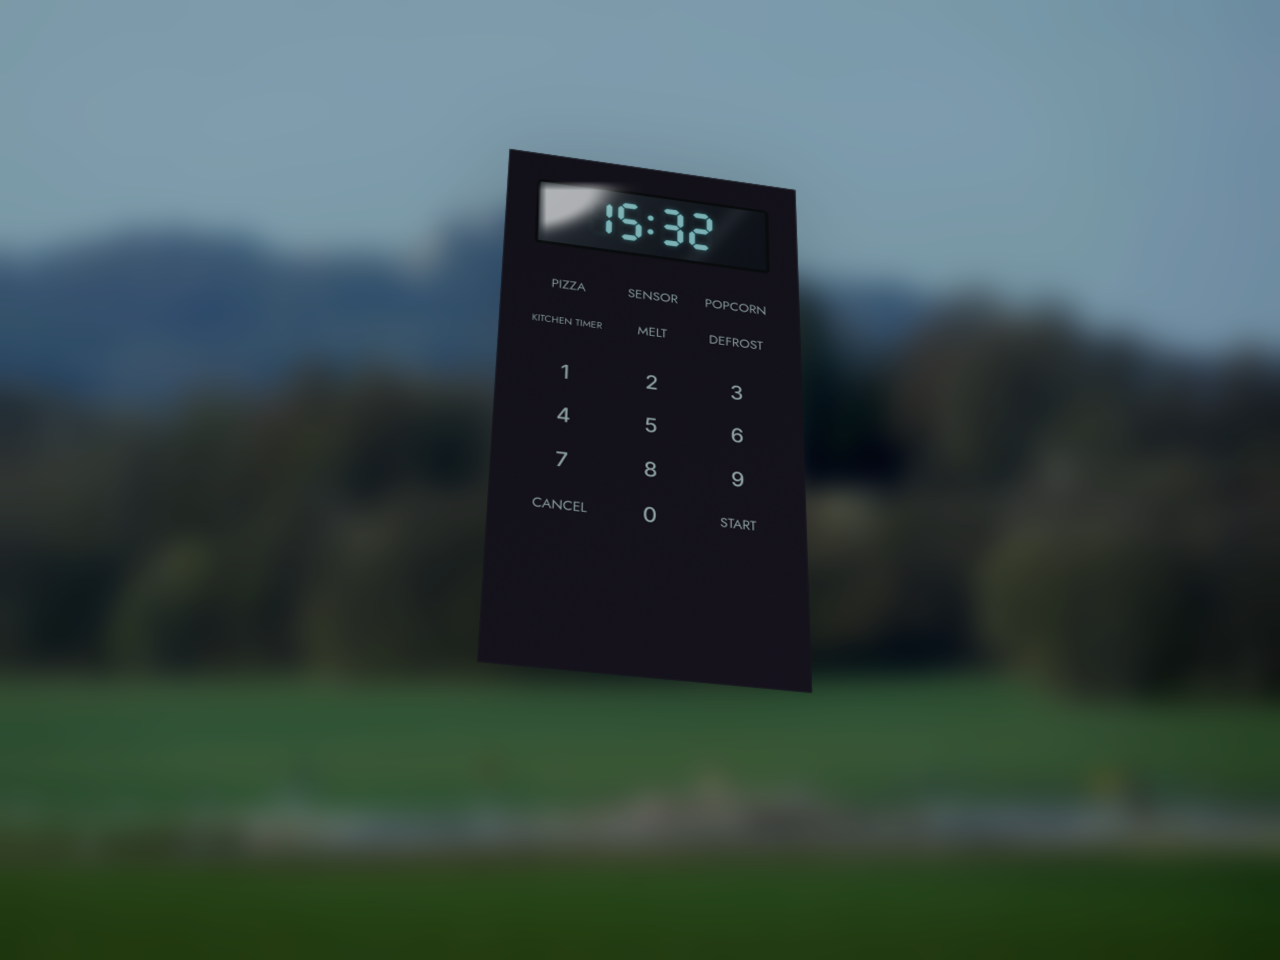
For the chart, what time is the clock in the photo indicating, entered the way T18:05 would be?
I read T15:32
